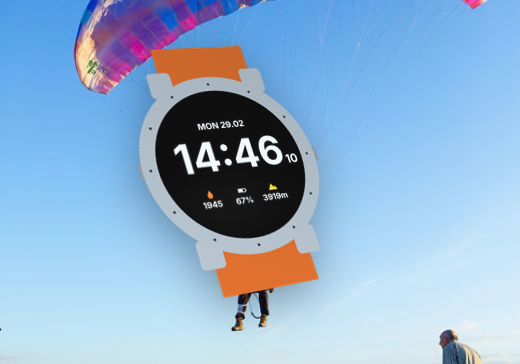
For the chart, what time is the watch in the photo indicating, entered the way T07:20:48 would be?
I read T14:46:10
